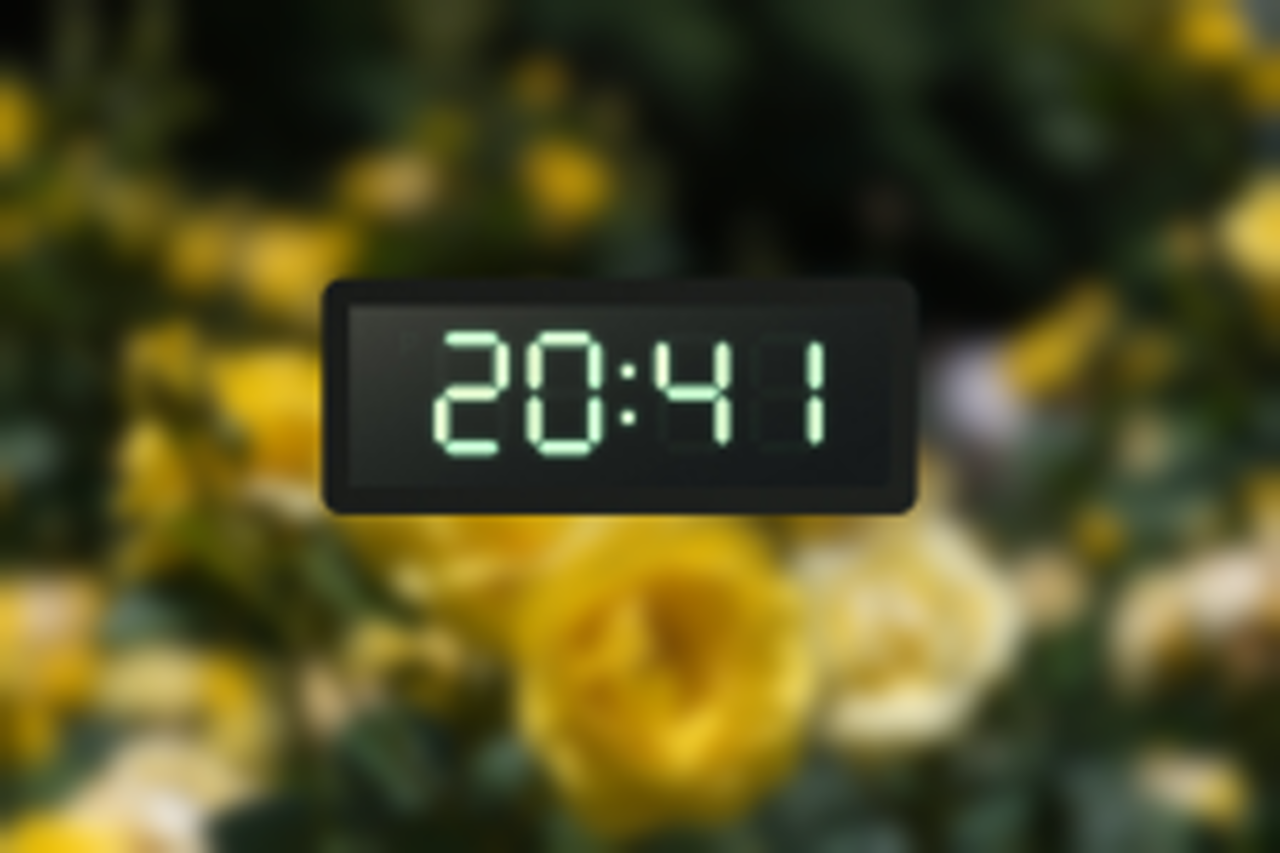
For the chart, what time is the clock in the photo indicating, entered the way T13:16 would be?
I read T20:41
